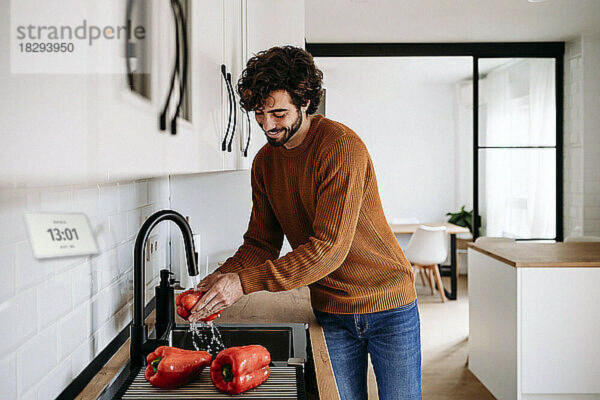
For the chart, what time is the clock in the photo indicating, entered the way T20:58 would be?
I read T13:01
